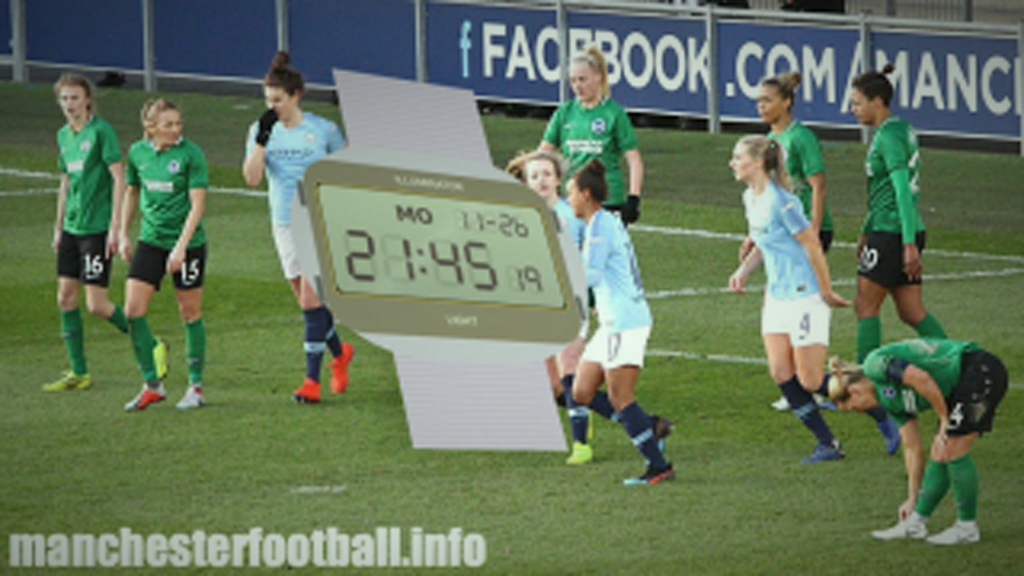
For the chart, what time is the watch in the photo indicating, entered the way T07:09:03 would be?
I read T21:45:19
